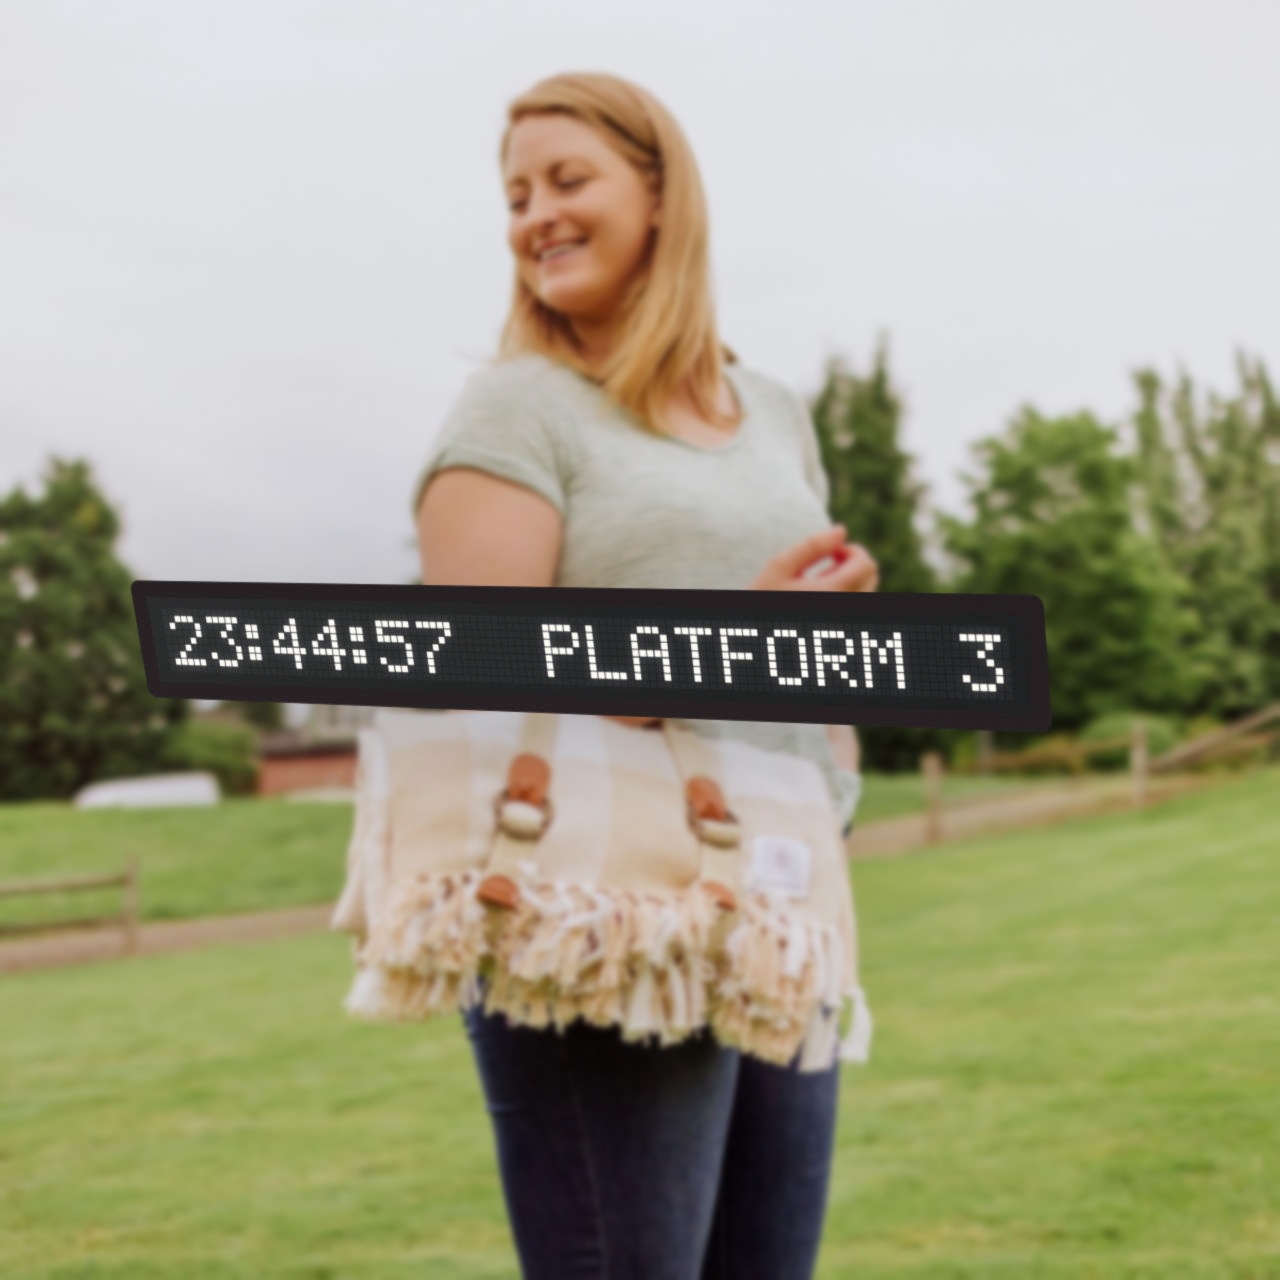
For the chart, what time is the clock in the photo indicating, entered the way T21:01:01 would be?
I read T23:44:57
